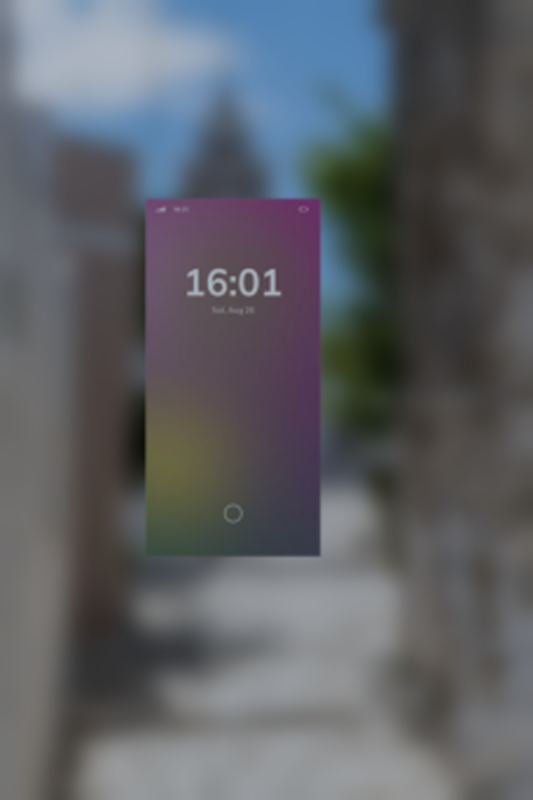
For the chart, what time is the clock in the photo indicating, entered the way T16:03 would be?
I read T16:01
